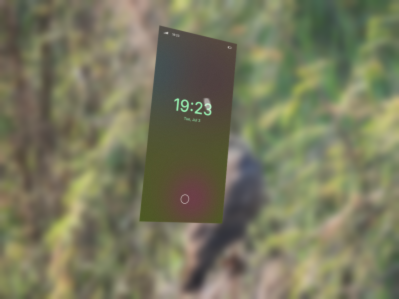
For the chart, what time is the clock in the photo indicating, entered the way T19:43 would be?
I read T19:23
